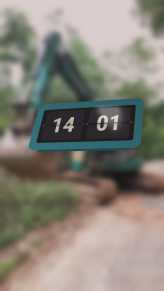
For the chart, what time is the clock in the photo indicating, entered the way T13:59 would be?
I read T14:01
